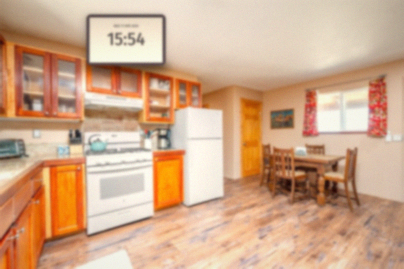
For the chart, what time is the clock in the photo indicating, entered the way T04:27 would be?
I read T15:54
